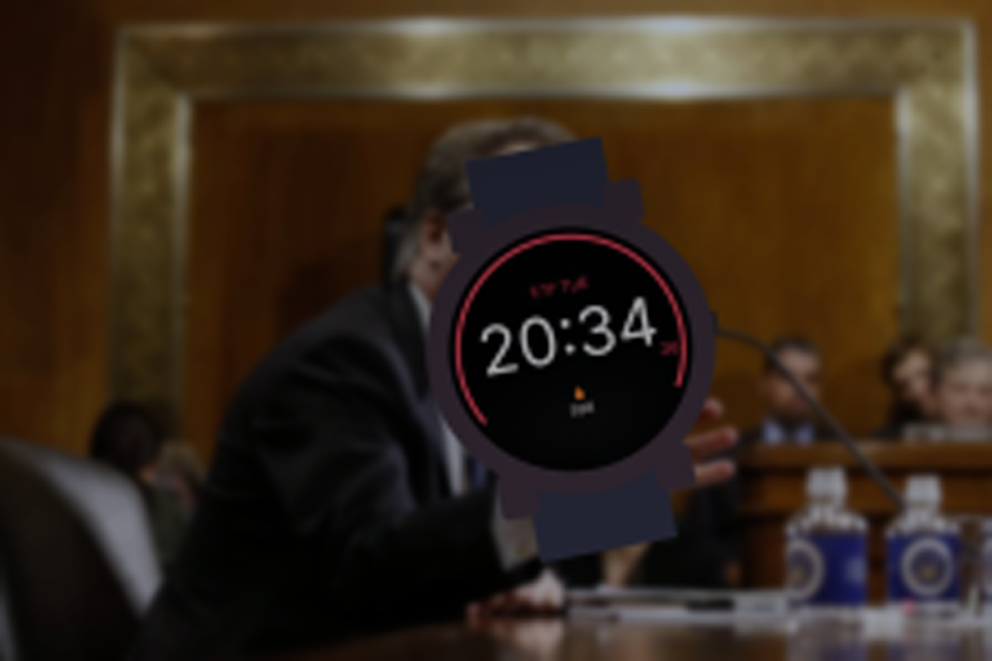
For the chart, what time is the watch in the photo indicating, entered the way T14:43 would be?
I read T20:34
